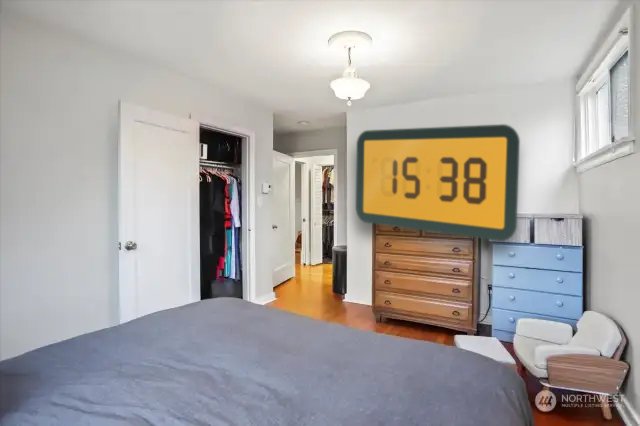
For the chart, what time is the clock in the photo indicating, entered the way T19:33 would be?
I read T15:38
